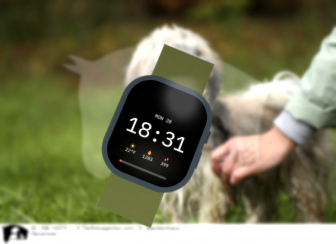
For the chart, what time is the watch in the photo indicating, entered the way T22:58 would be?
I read T18:31
